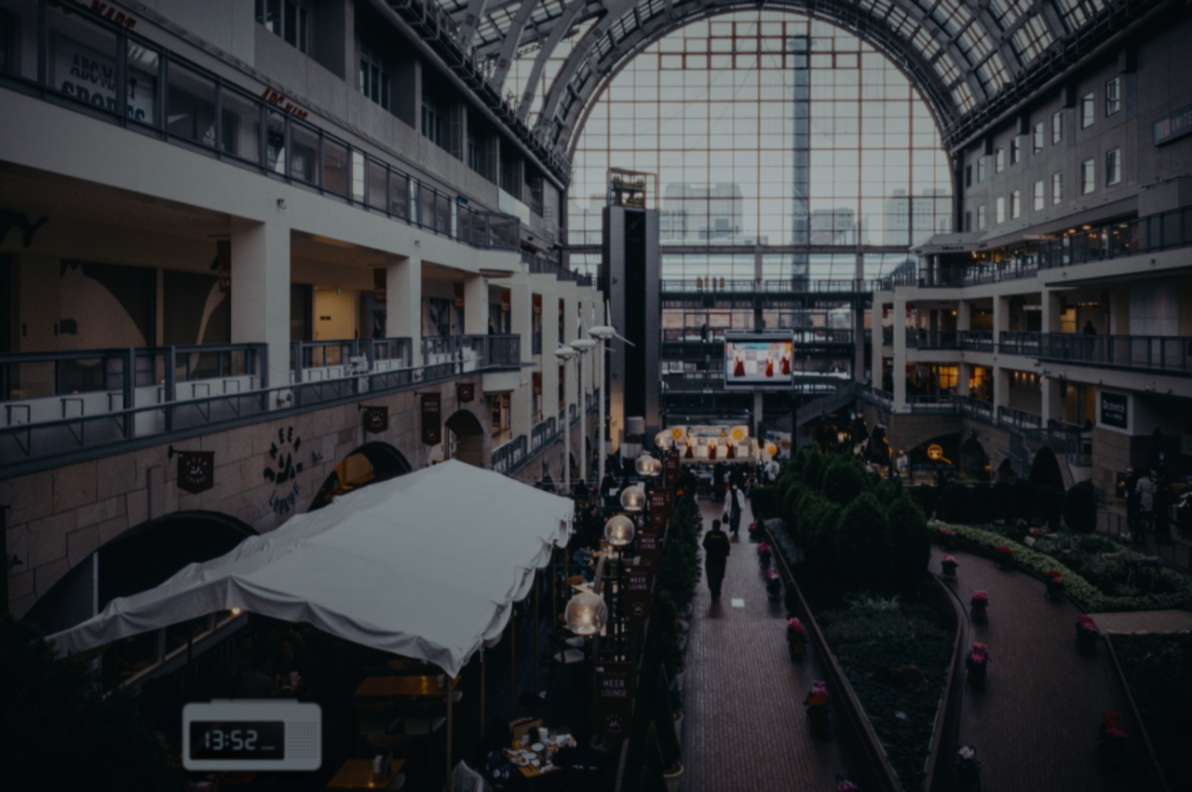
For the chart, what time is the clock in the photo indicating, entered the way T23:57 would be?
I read T13:52
